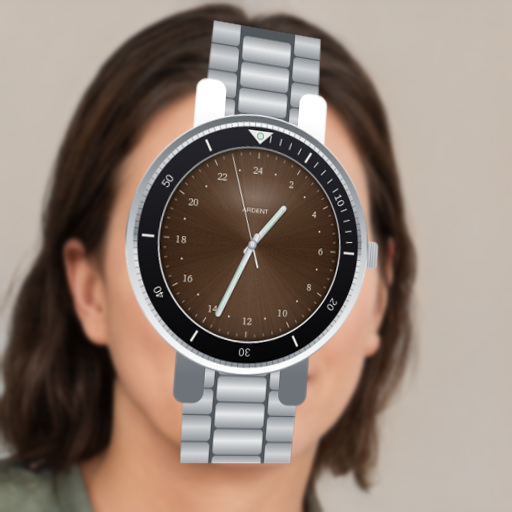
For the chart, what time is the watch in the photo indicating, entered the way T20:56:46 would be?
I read T02:33:57
